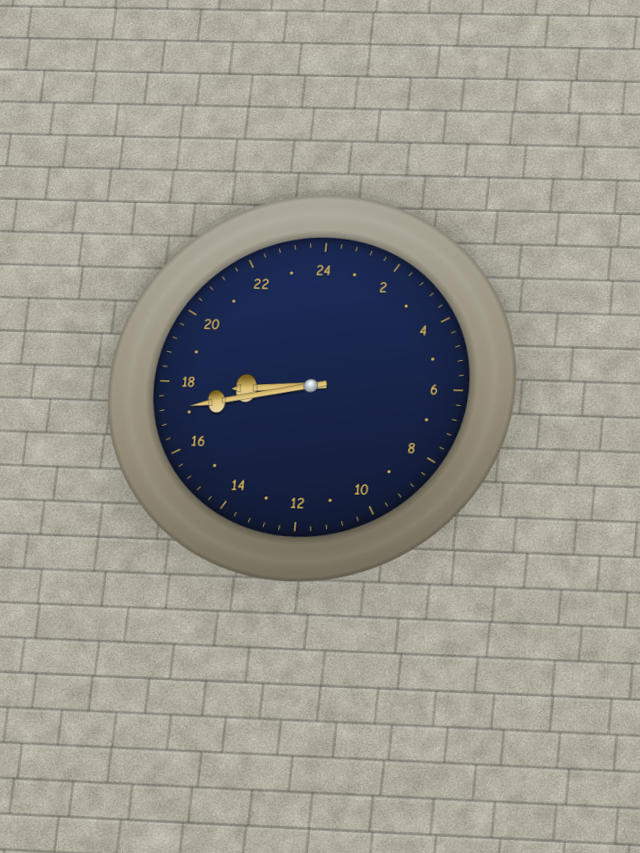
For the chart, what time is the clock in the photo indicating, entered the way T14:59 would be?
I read T17:43
